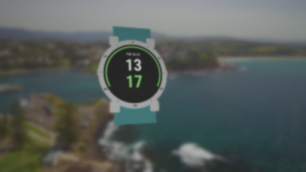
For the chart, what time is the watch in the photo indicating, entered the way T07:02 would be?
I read T13:17
